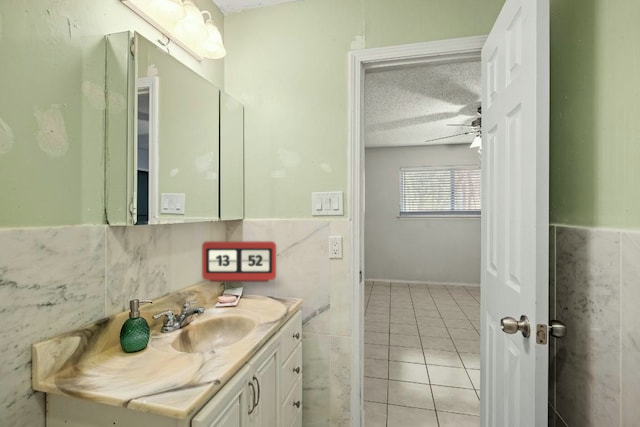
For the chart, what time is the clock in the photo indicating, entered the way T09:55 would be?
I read T13:52
